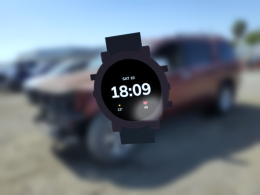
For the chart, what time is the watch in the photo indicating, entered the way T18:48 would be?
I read T18:09
